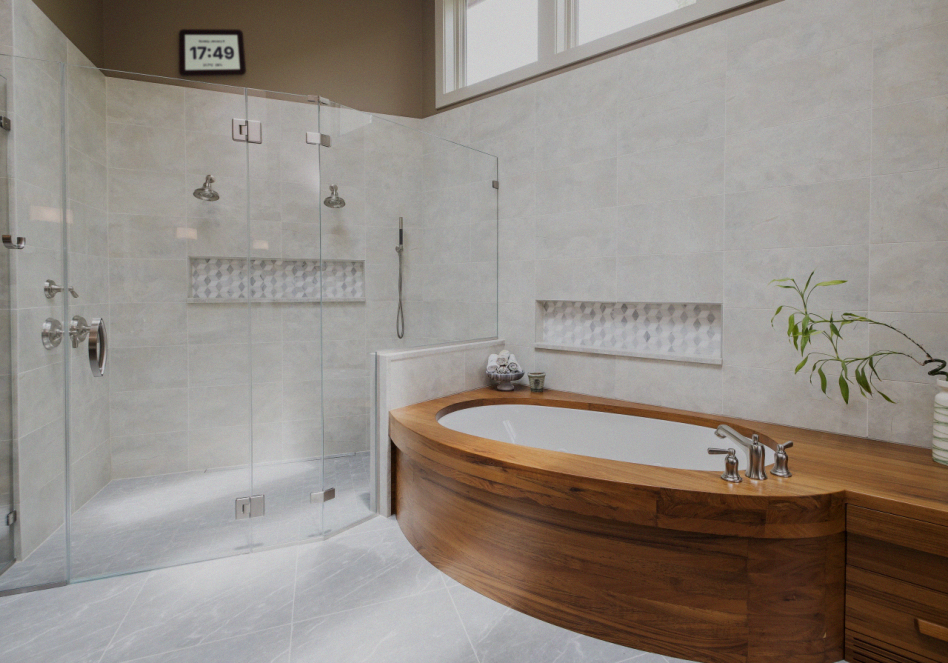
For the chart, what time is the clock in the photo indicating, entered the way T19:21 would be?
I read T17:49
